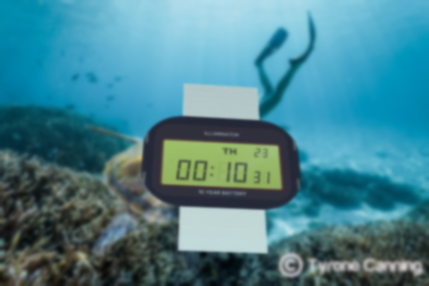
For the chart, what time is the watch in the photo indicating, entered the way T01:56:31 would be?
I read T00:10:31
